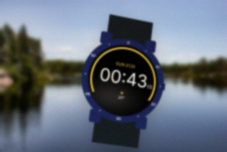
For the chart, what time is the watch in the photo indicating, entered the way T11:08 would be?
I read T00:43
